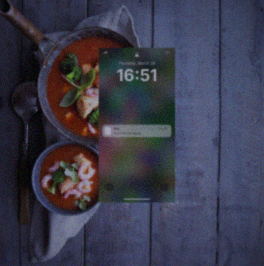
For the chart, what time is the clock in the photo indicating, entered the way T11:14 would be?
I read T16:51
